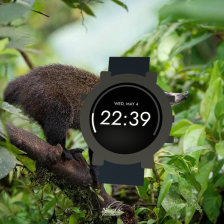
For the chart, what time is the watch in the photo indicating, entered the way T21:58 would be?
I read T22:39
